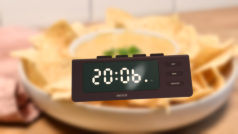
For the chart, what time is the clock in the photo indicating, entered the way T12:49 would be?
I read T20:06
